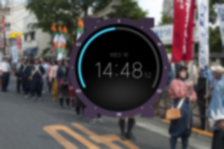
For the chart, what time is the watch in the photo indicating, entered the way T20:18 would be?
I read T14:48
